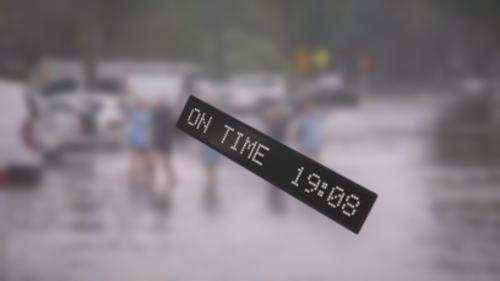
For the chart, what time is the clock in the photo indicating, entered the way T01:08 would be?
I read T19:08
